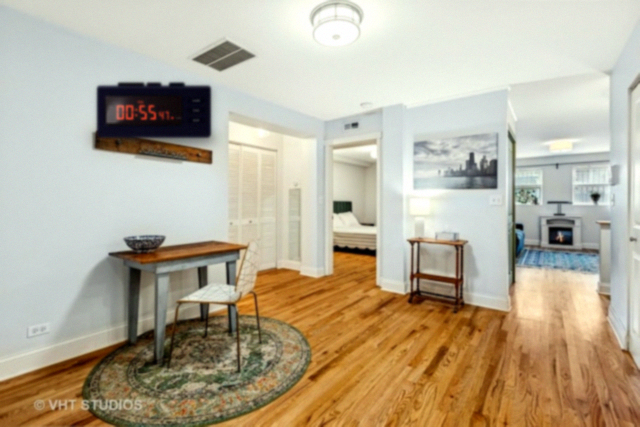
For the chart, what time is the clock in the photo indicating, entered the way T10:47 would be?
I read T00:55
